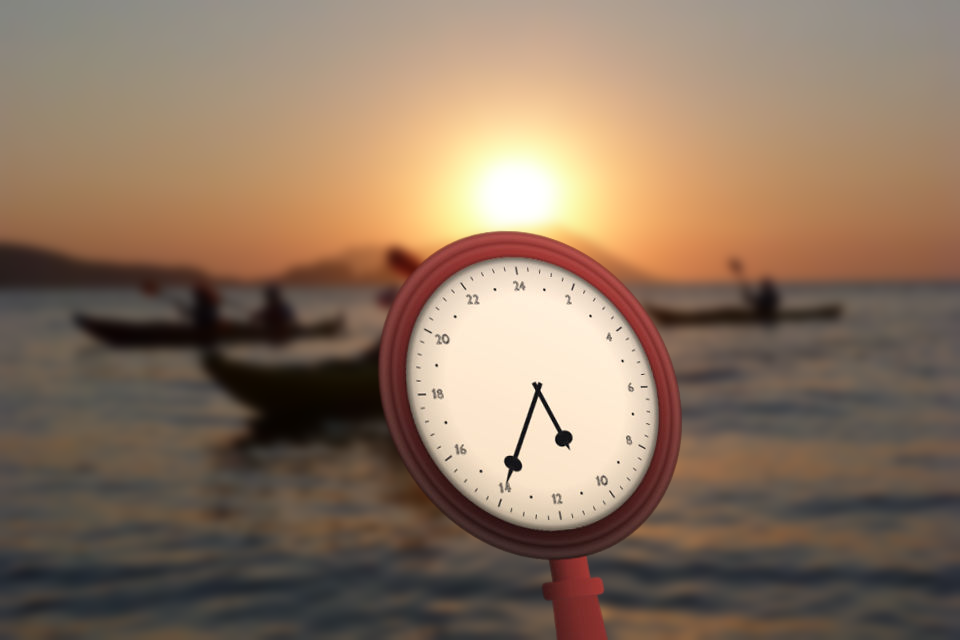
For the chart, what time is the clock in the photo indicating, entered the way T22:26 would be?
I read T10:35
